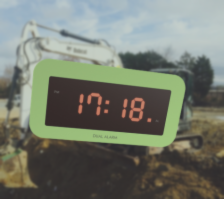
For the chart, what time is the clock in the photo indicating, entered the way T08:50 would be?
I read T17:18
